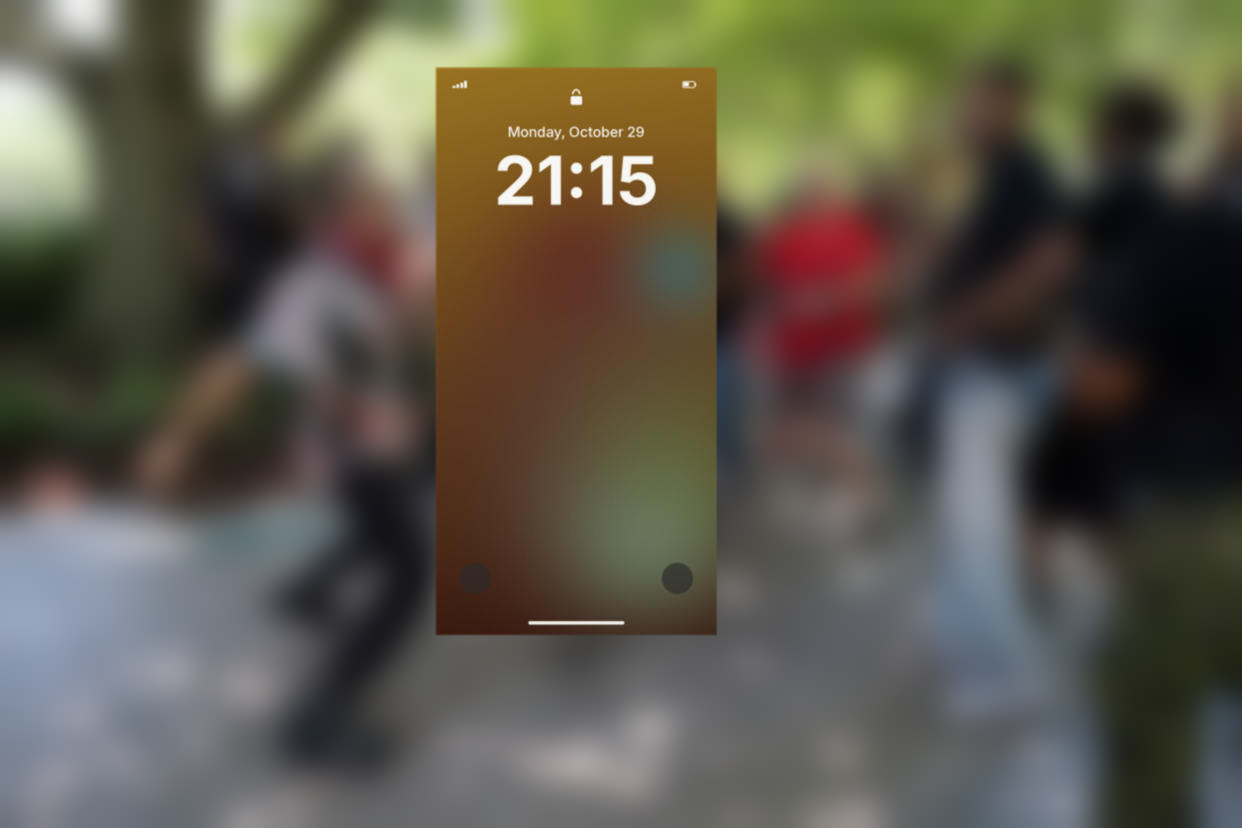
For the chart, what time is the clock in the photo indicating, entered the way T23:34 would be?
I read T21:15
